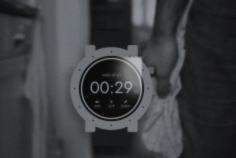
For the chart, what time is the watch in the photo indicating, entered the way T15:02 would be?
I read T00:29
